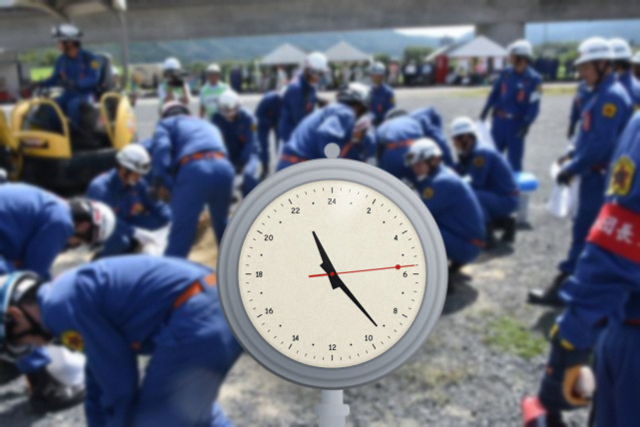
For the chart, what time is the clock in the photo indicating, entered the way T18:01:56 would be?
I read T22:23:14
